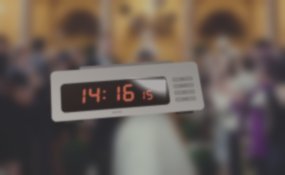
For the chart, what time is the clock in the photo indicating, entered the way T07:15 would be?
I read T14:16
